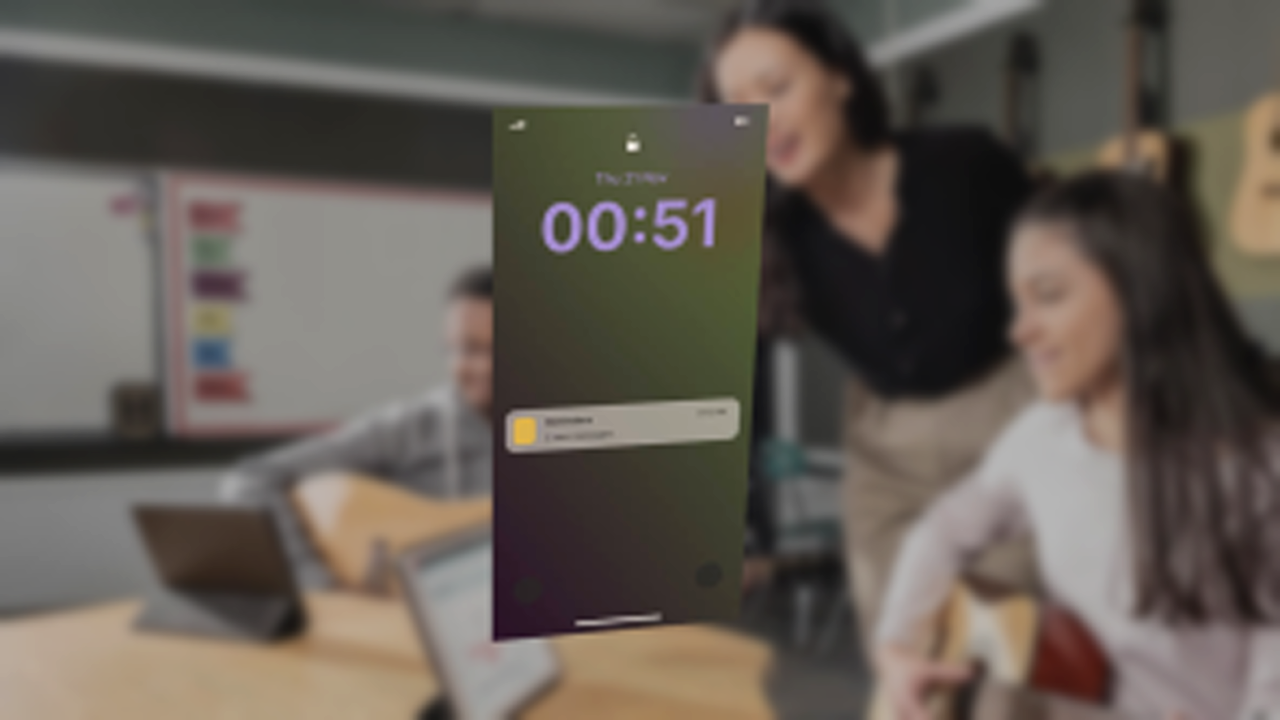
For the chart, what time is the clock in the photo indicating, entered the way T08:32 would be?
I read T00:51
